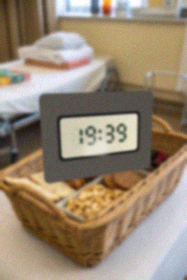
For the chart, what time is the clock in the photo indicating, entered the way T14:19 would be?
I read T19:39
